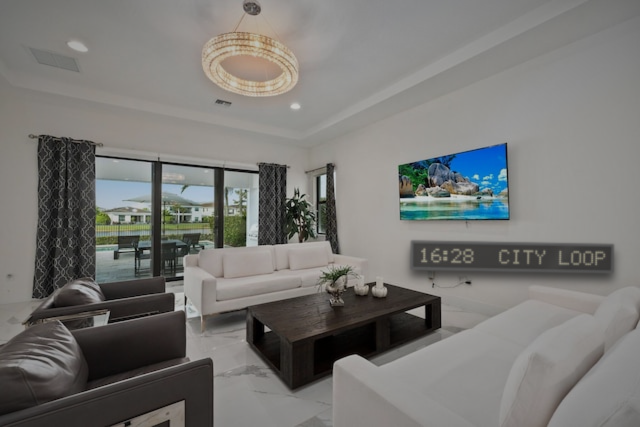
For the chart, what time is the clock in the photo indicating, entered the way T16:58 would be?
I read T16:28
